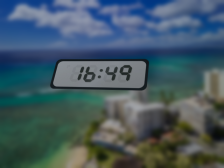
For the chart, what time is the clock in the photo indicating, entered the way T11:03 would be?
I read T16:49
